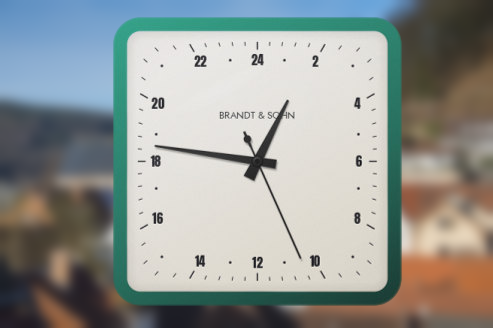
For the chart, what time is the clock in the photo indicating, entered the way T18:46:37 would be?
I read T01:46:26
